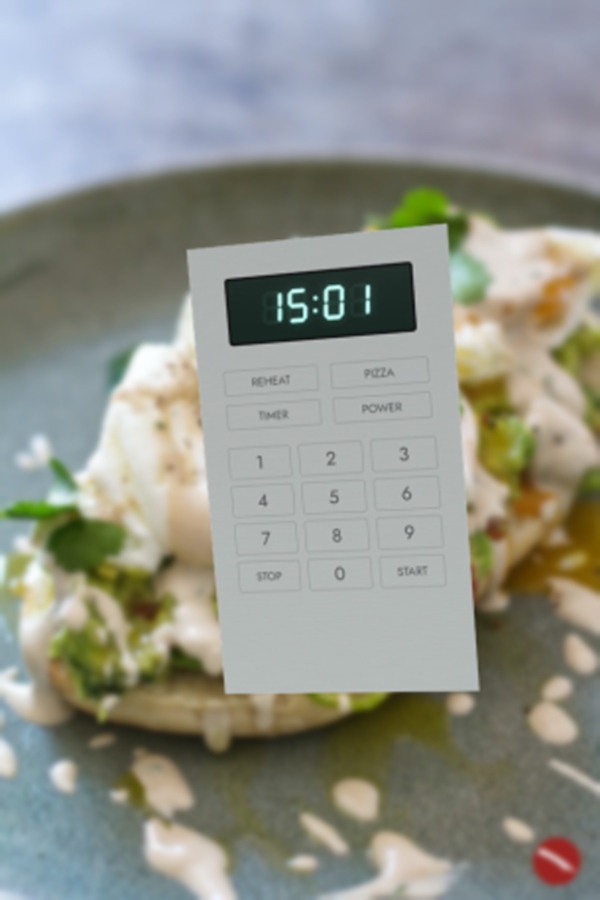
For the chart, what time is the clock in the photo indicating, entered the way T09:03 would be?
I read T15:01
